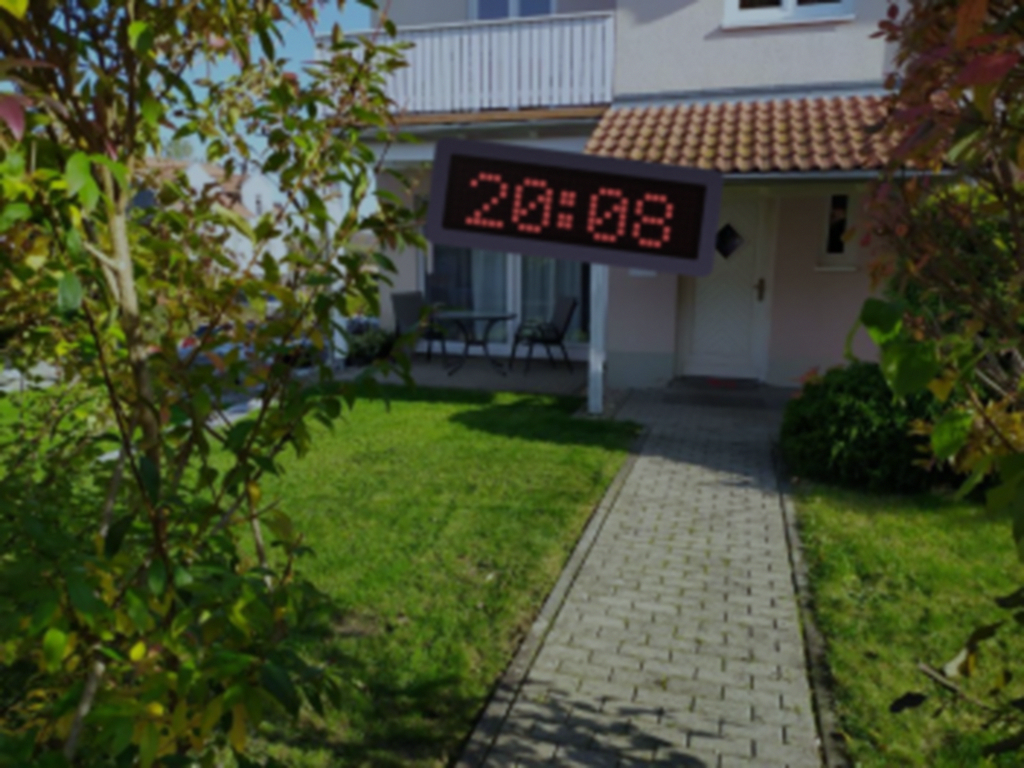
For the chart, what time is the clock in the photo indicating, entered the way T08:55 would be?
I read T20:08
